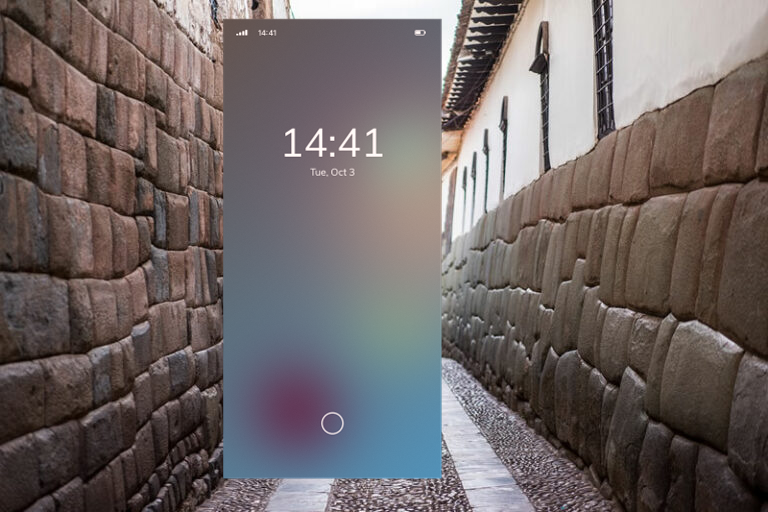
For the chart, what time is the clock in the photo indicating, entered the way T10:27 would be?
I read T14:41
